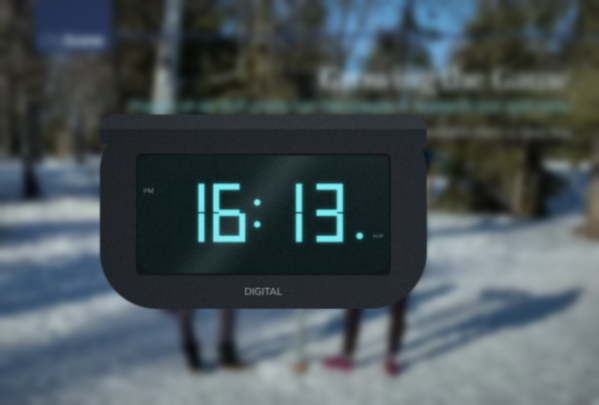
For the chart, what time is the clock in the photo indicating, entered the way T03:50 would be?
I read T16:13
